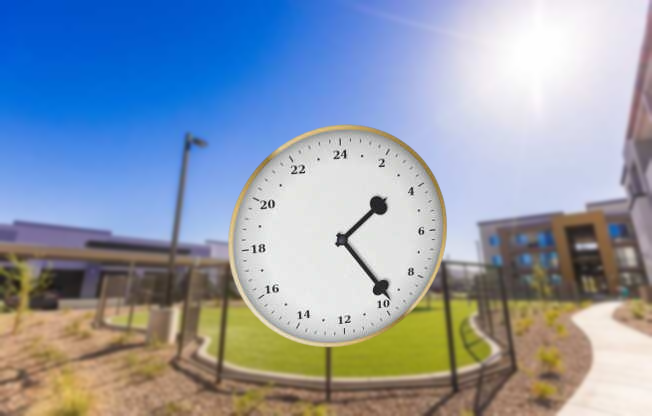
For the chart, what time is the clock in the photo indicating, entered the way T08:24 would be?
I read T03:24
